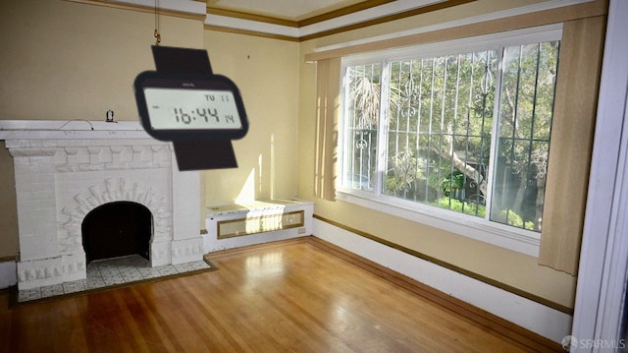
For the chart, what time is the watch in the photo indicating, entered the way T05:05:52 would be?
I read T16:44:14
